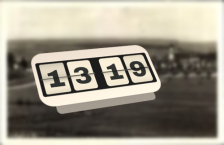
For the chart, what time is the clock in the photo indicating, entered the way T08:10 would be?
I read T13:19
